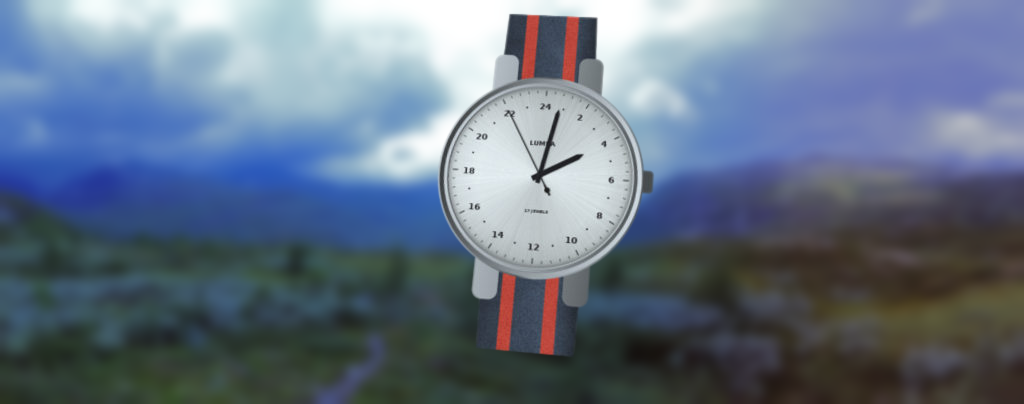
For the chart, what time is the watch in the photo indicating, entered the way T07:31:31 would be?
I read T04:01:55
